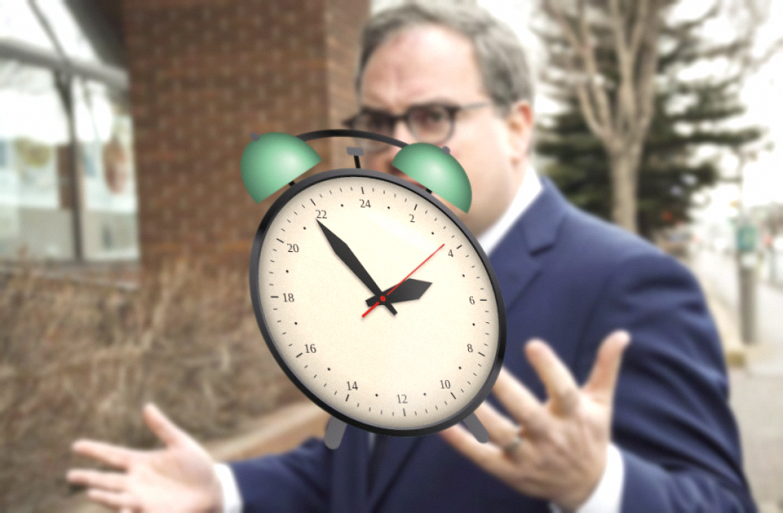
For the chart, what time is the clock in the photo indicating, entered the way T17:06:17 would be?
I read T04:54:09
